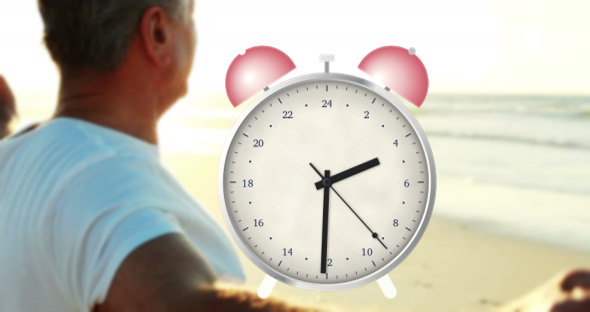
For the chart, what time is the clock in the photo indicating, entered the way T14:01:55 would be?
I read T04:30:23
